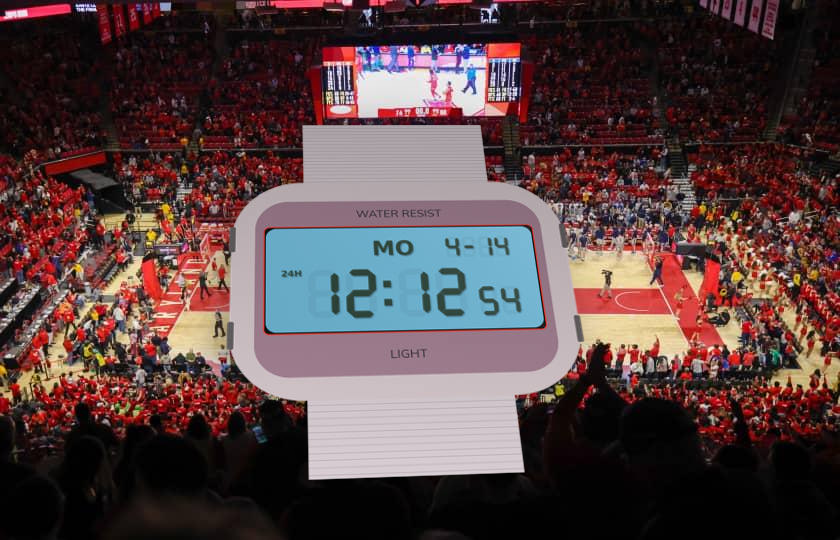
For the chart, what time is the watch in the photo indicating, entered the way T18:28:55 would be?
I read T12:12:54
